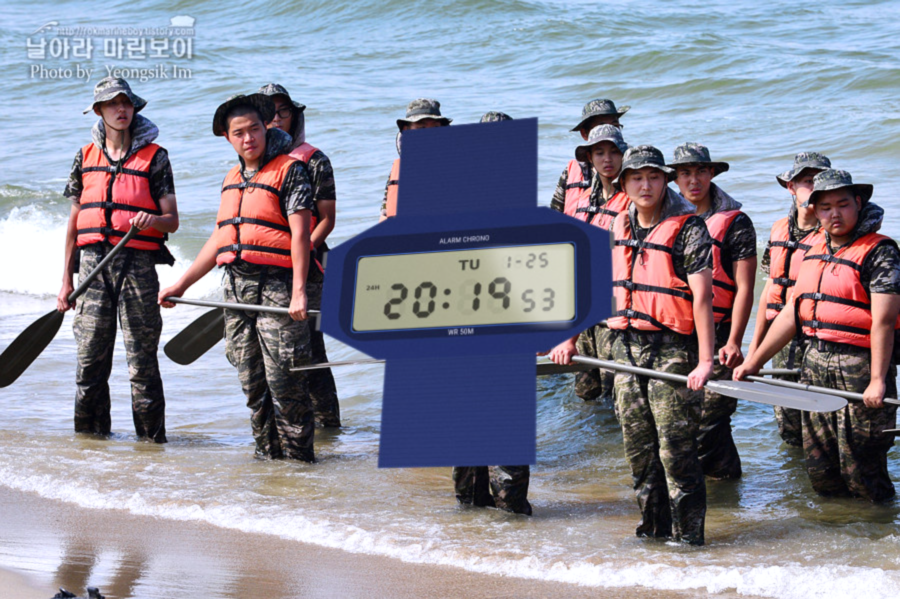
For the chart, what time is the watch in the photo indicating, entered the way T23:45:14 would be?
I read T20:19:53
